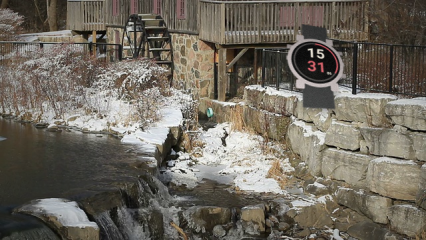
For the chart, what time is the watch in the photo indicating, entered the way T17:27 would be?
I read T15:31
